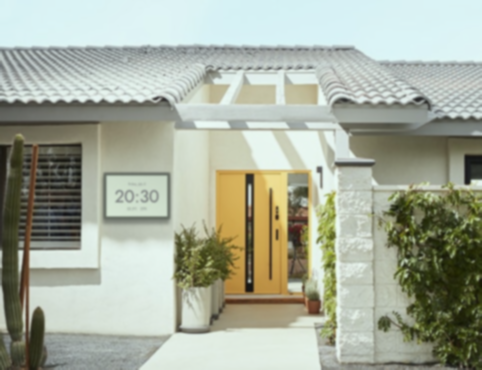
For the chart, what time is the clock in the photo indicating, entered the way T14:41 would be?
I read T20:30
